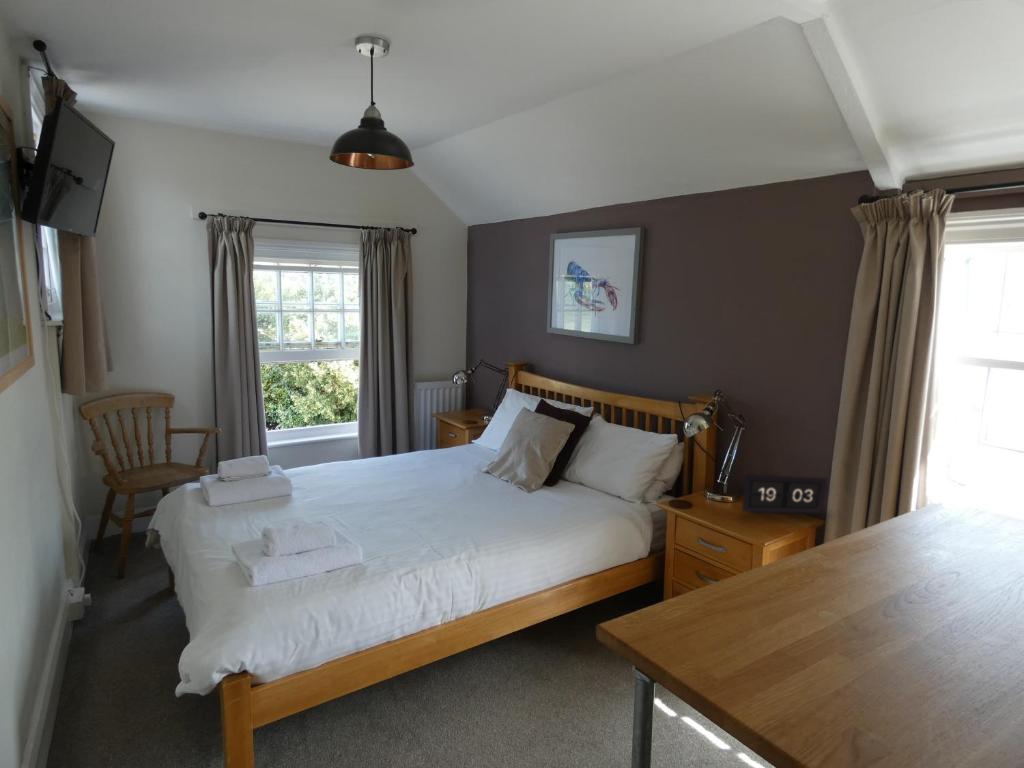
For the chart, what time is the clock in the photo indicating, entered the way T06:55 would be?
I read T19:03
